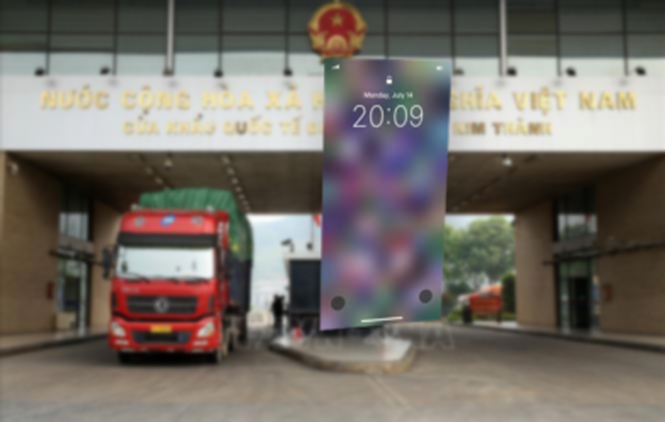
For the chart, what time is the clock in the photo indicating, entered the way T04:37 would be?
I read T20:09
